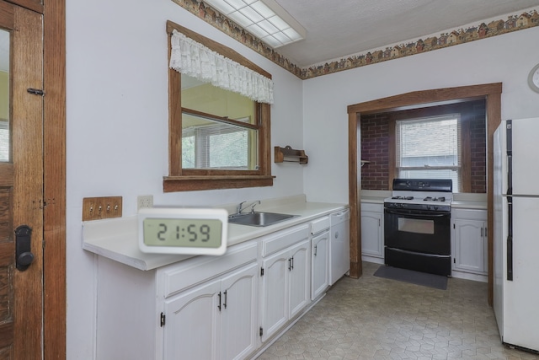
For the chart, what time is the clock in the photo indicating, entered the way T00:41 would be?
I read T21:59
